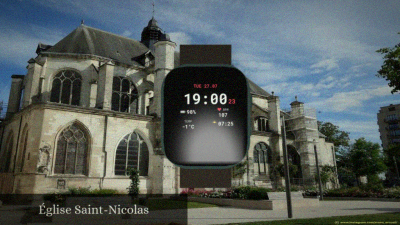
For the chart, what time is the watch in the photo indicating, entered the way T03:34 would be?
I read T19:00
